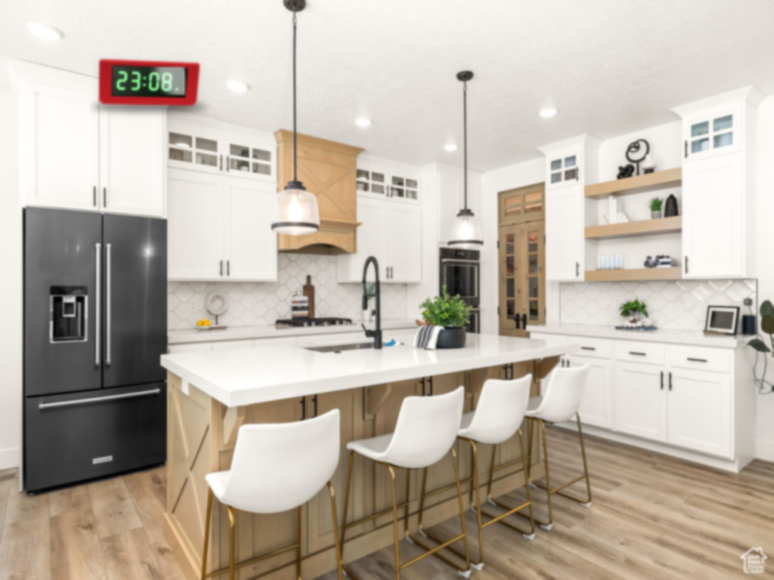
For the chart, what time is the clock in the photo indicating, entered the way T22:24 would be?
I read T23:08
